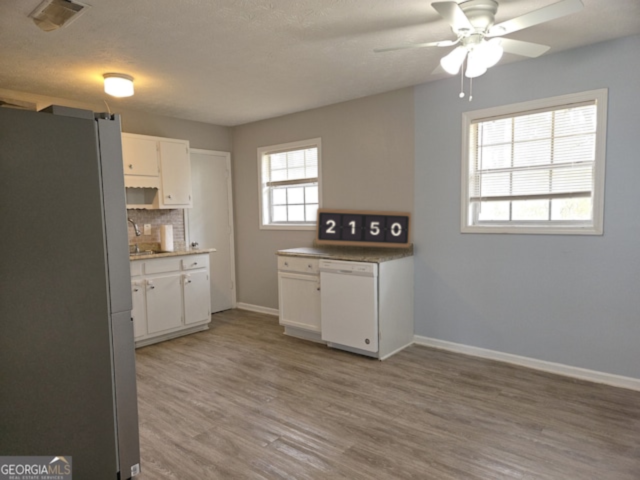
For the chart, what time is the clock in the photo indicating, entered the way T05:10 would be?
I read T21:50
